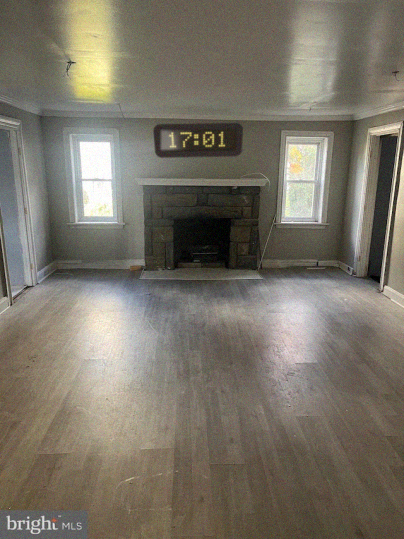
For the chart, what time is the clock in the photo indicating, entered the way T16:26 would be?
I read T17:01
